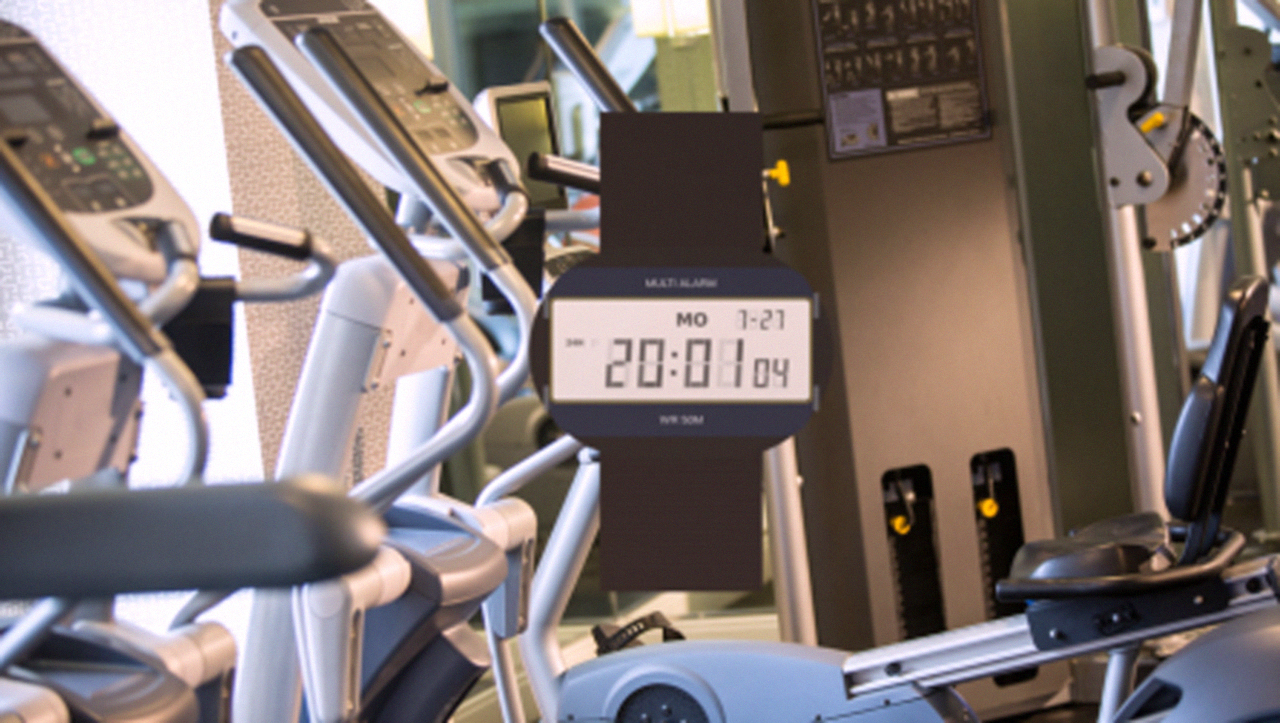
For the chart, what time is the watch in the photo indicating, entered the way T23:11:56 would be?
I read T20:01:04
